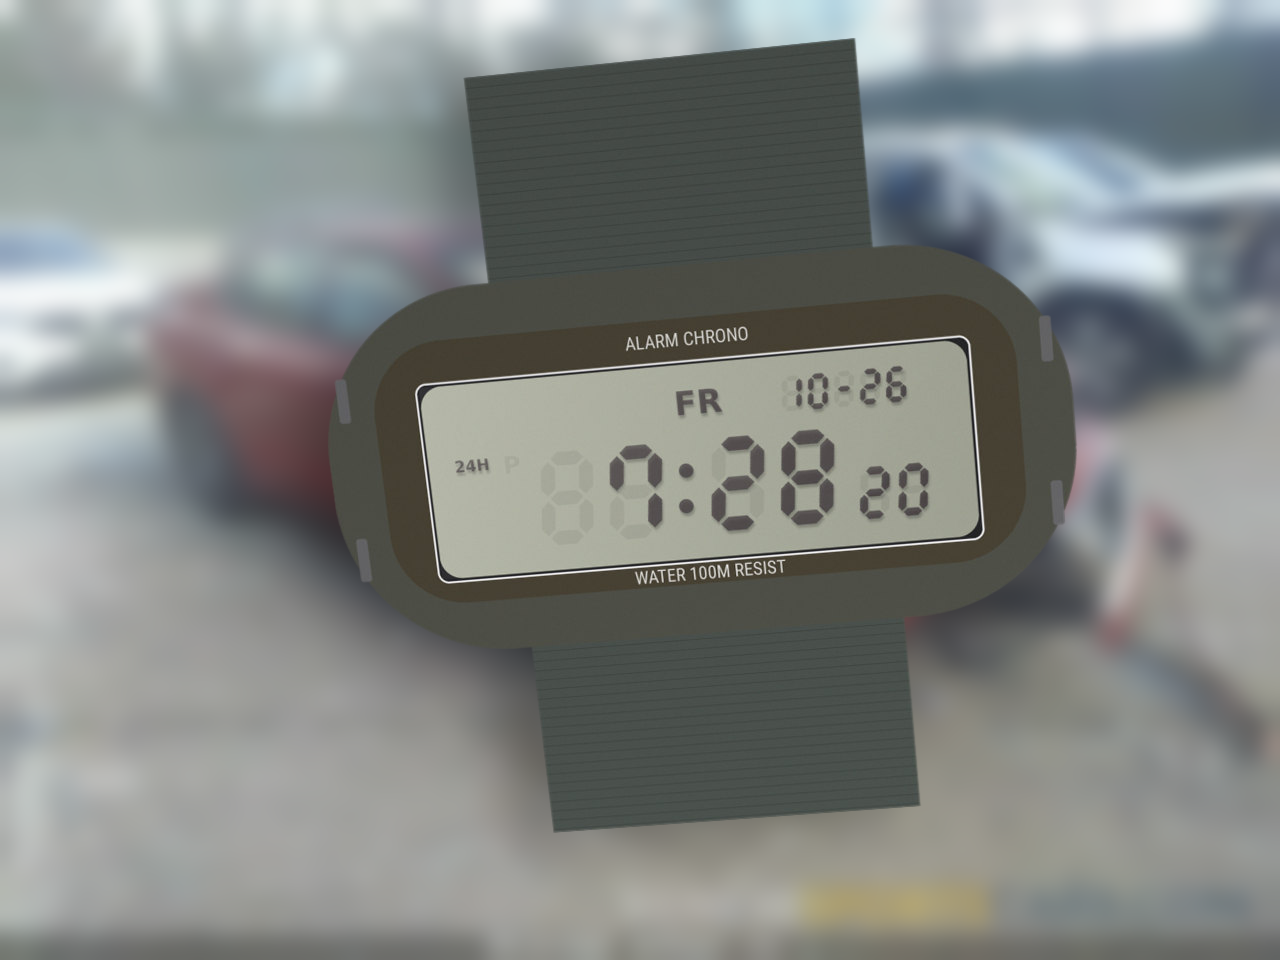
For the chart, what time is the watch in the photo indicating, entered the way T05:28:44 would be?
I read T07:28:20
